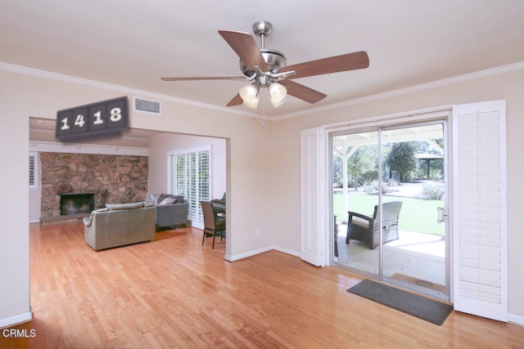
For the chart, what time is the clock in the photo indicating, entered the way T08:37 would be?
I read T14:18
